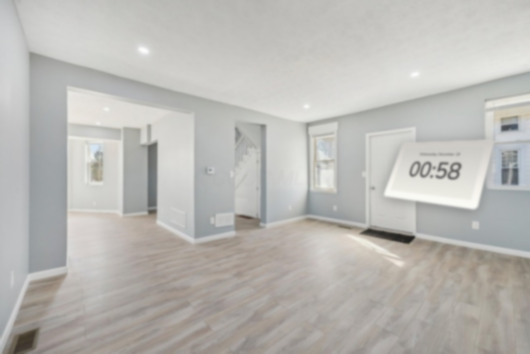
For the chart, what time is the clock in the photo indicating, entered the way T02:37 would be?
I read T00:58
